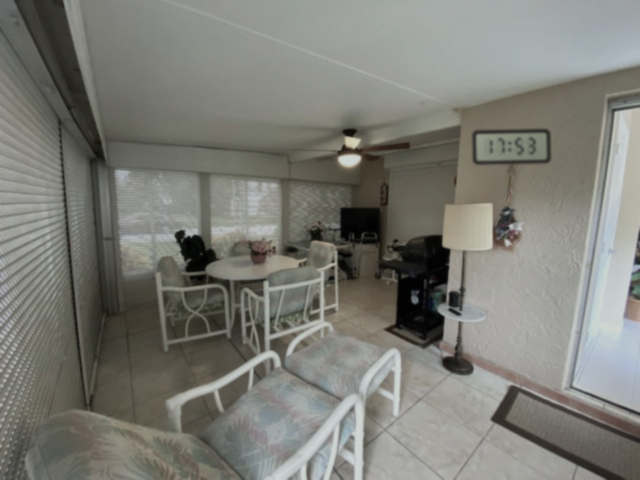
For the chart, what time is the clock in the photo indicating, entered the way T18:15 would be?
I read T17:53
